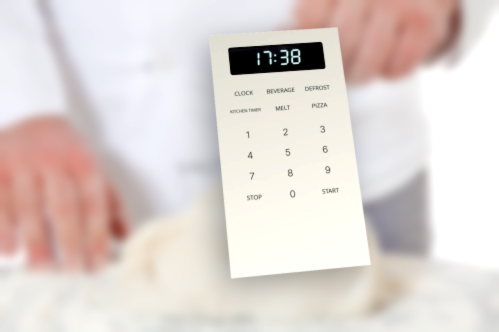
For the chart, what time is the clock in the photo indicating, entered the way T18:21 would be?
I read T17:38
